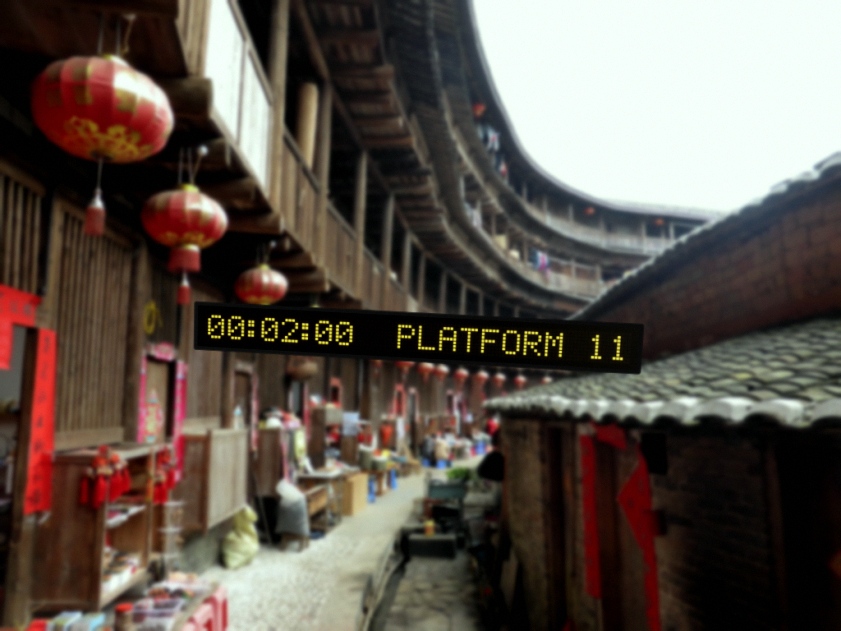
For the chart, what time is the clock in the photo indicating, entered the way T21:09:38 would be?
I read T00:02:00
